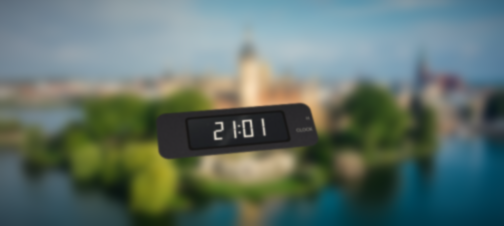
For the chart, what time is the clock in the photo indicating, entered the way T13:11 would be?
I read T21:01
